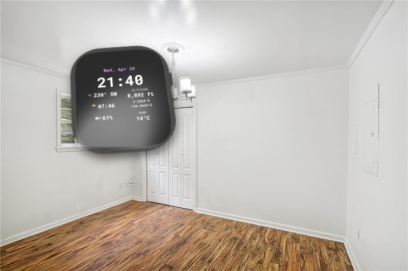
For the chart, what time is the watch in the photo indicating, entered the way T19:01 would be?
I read T21:40
